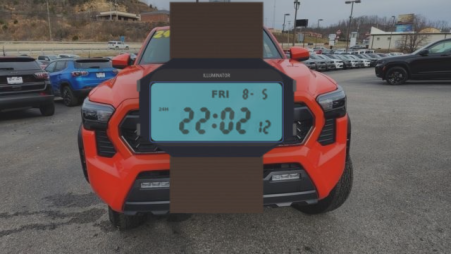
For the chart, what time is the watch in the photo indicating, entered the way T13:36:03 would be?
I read T22:02:12
